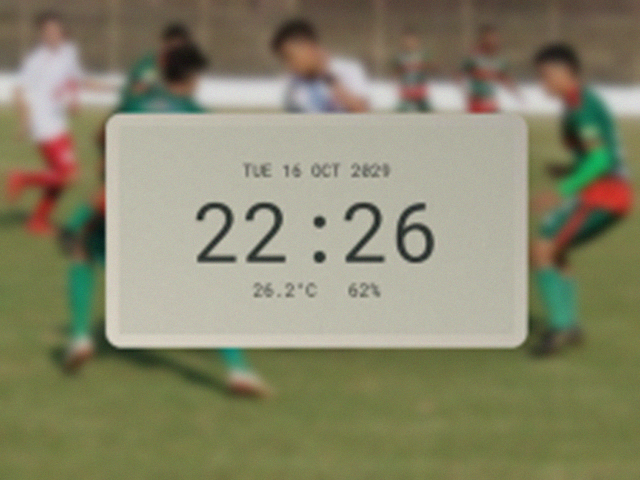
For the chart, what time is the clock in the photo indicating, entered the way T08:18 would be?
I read T22:26
